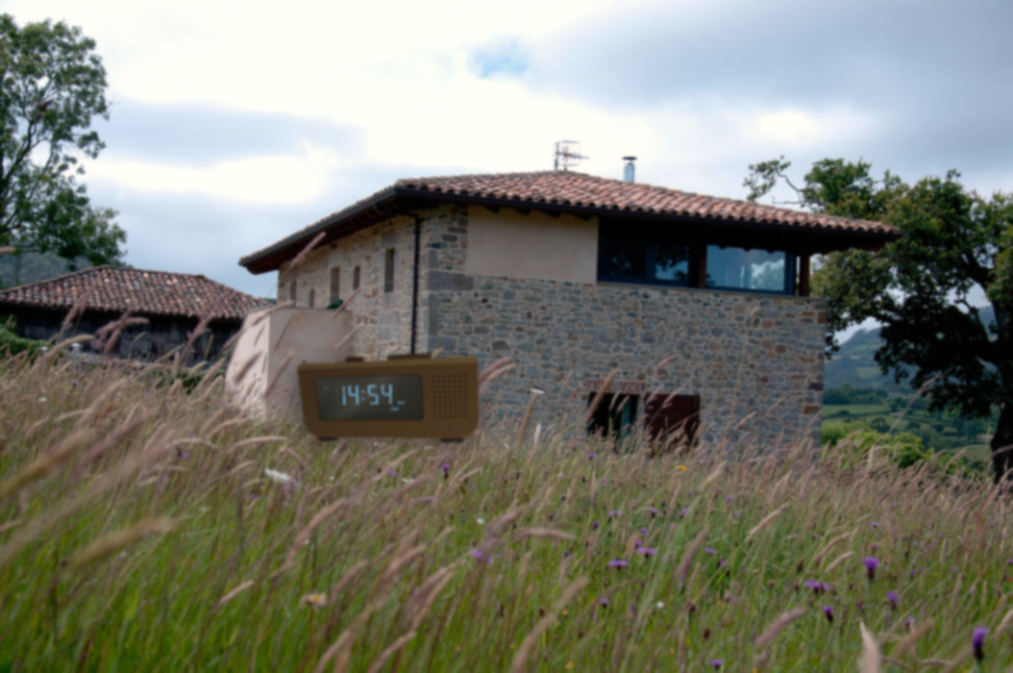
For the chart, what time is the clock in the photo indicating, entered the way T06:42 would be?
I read T14:54
